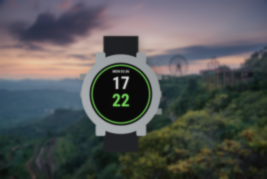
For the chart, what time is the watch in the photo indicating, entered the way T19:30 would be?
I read T17:22
